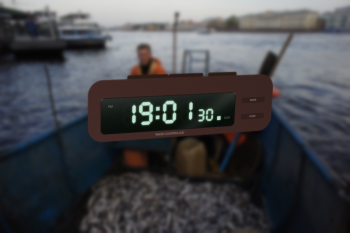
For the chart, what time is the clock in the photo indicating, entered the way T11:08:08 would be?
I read T19:01:30
